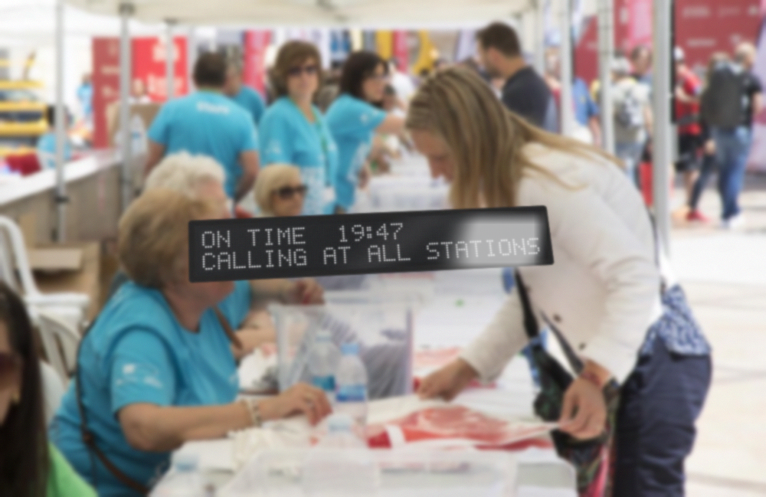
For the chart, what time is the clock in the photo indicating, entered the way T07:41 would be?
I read T19:47
